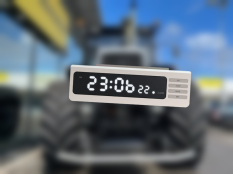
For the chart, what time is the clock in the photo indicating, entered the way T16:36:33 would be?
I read T23:06:22
